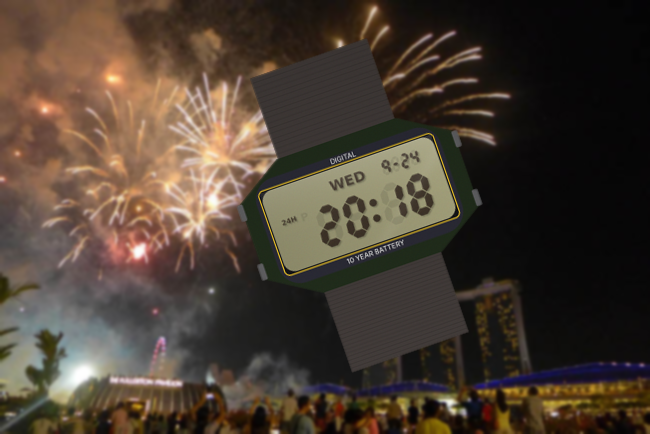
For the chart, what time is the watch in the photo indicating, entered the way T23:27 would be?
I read T20:18
